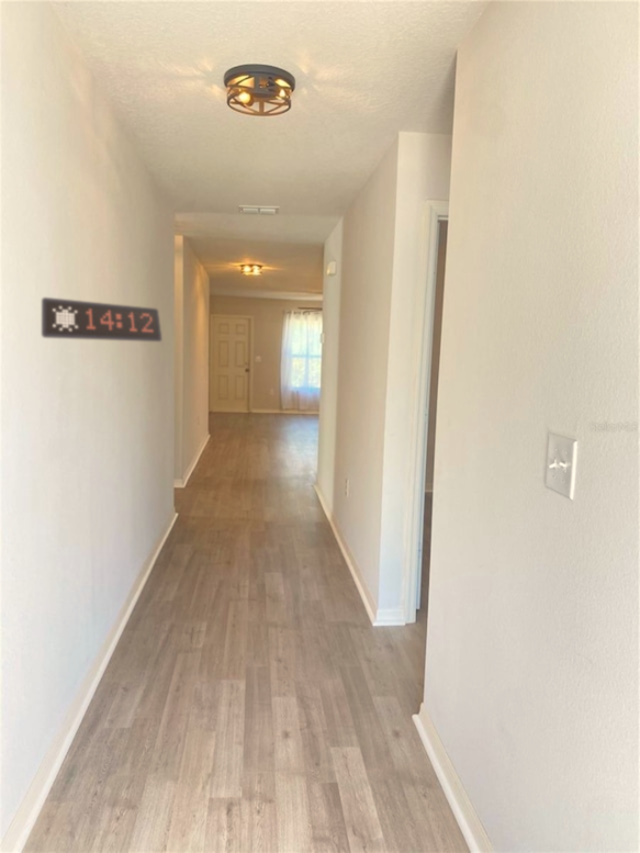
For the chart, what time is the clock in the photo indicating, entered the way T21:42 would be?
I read T14:12
